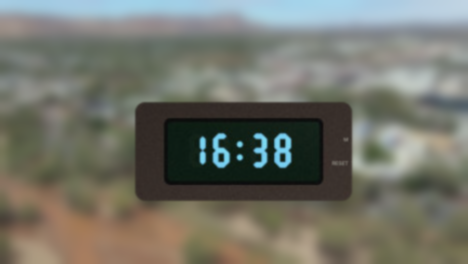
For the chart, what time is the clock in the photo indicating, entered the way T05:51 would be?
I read T16:38
